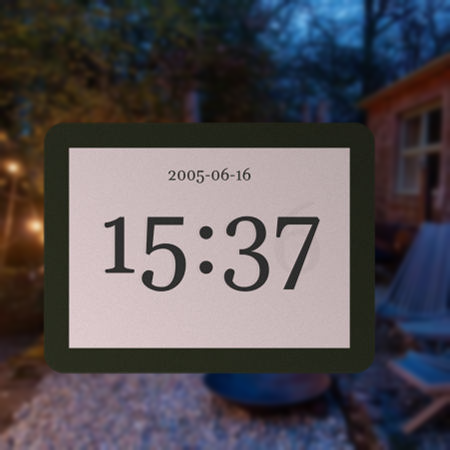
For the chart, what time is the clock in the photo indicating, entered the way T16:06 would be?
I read T15:37
